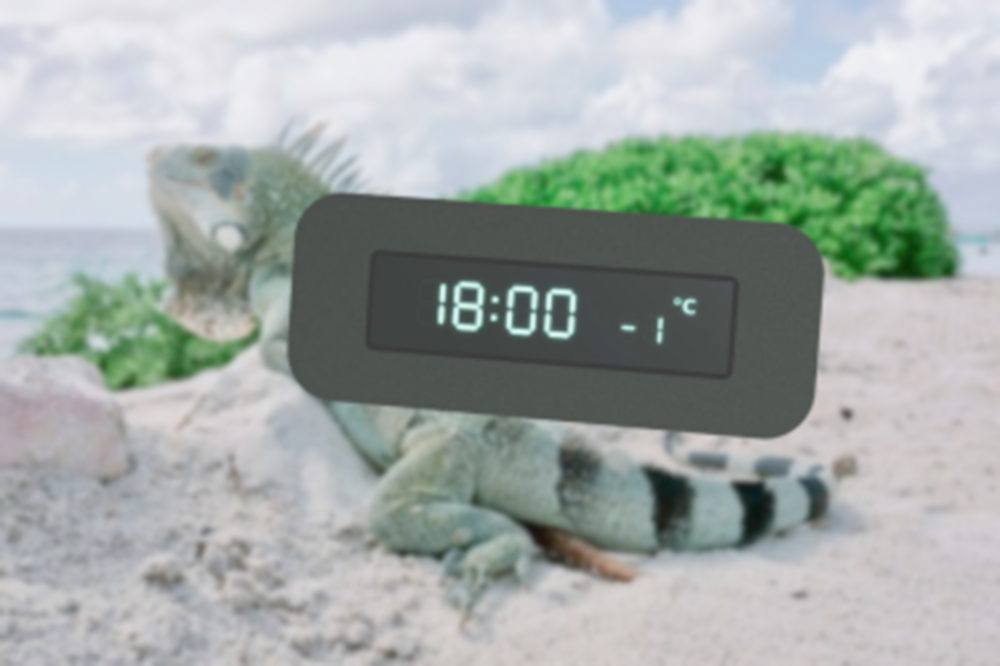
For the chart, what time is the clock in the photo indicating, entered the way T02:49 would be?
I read T18:00
